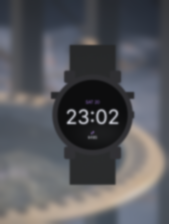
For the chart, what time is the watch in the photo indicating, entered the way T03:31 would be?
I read T23:02
